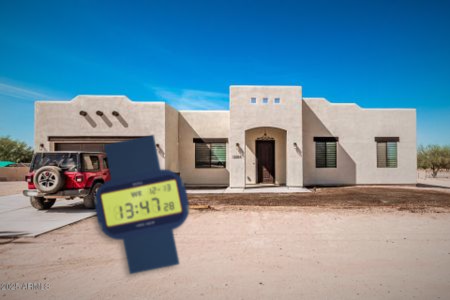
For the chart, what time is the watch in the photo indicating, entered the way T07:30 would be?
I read T13:47
